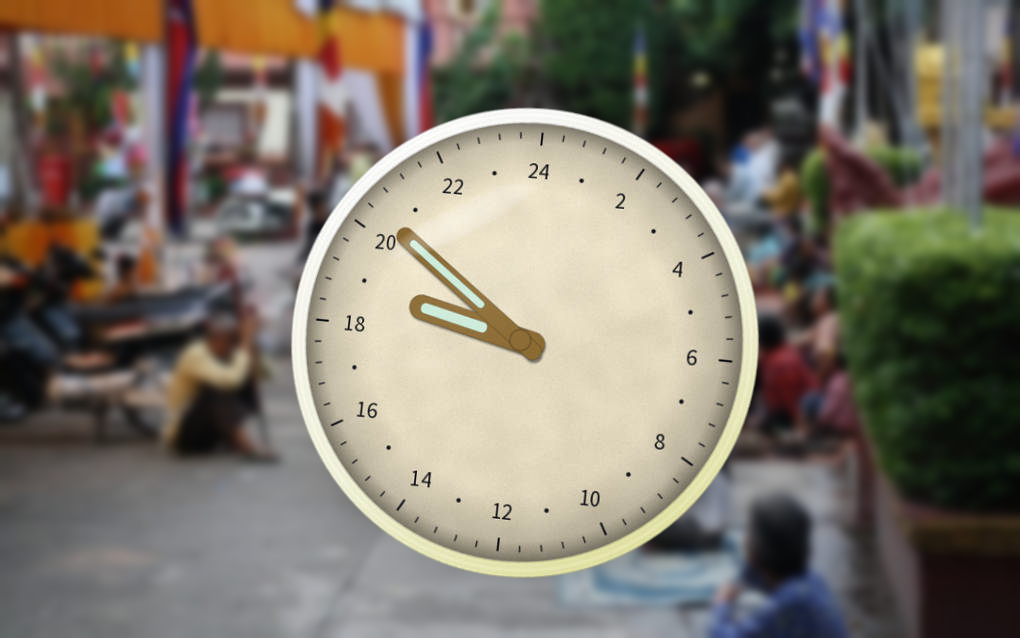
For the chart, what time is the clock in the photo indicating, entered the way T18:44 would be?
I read T18:51
